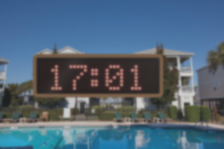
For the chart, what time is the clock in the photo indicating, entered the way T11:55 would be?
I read T17:01
